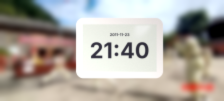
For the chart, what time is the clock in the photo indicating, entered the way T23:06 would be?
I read T21:40
